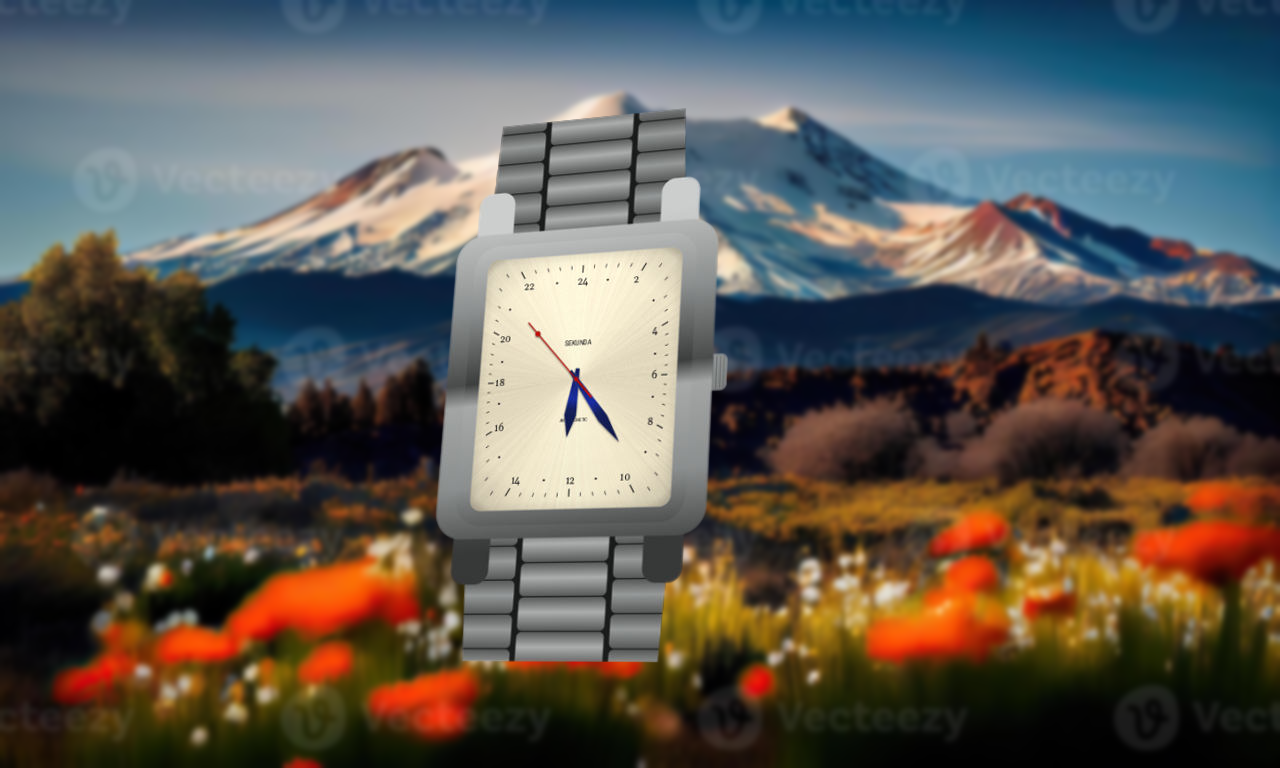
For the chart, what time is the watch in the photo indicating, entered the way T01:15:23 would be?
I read T12:23:53
